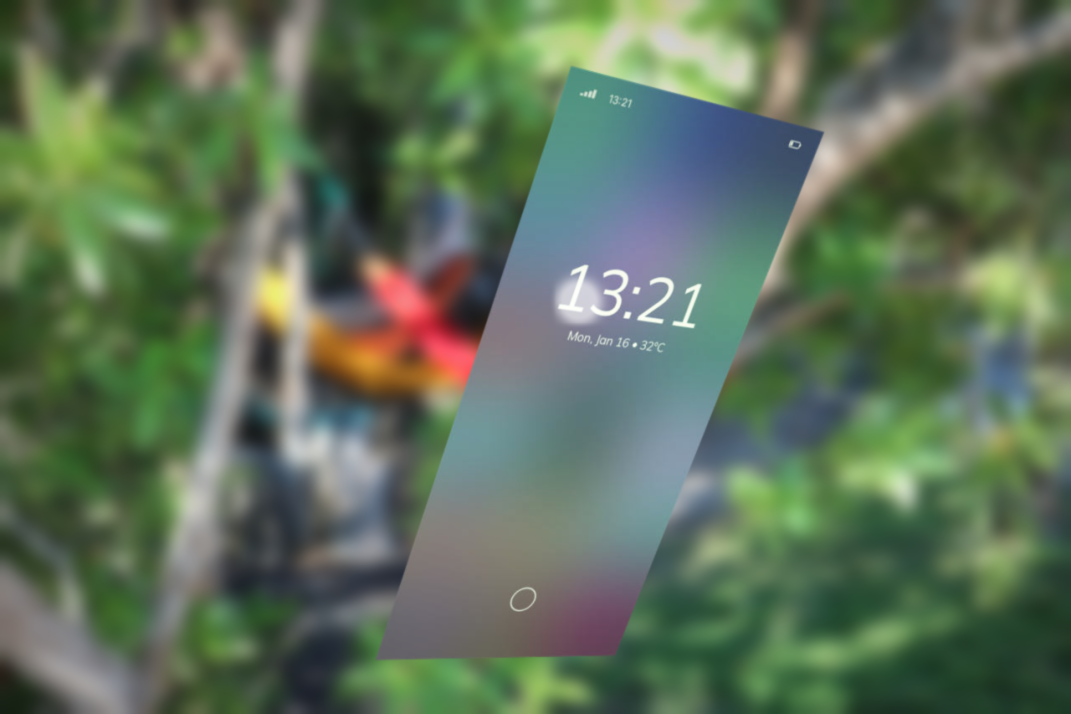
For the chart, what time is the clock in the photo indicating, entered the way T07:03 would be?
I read T13:21
